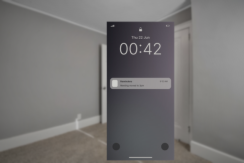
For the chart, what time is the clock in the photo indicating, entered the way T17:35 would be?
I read T00:42
